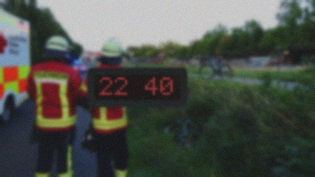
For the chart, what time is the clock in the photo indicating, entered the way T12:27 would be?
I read T22:40
